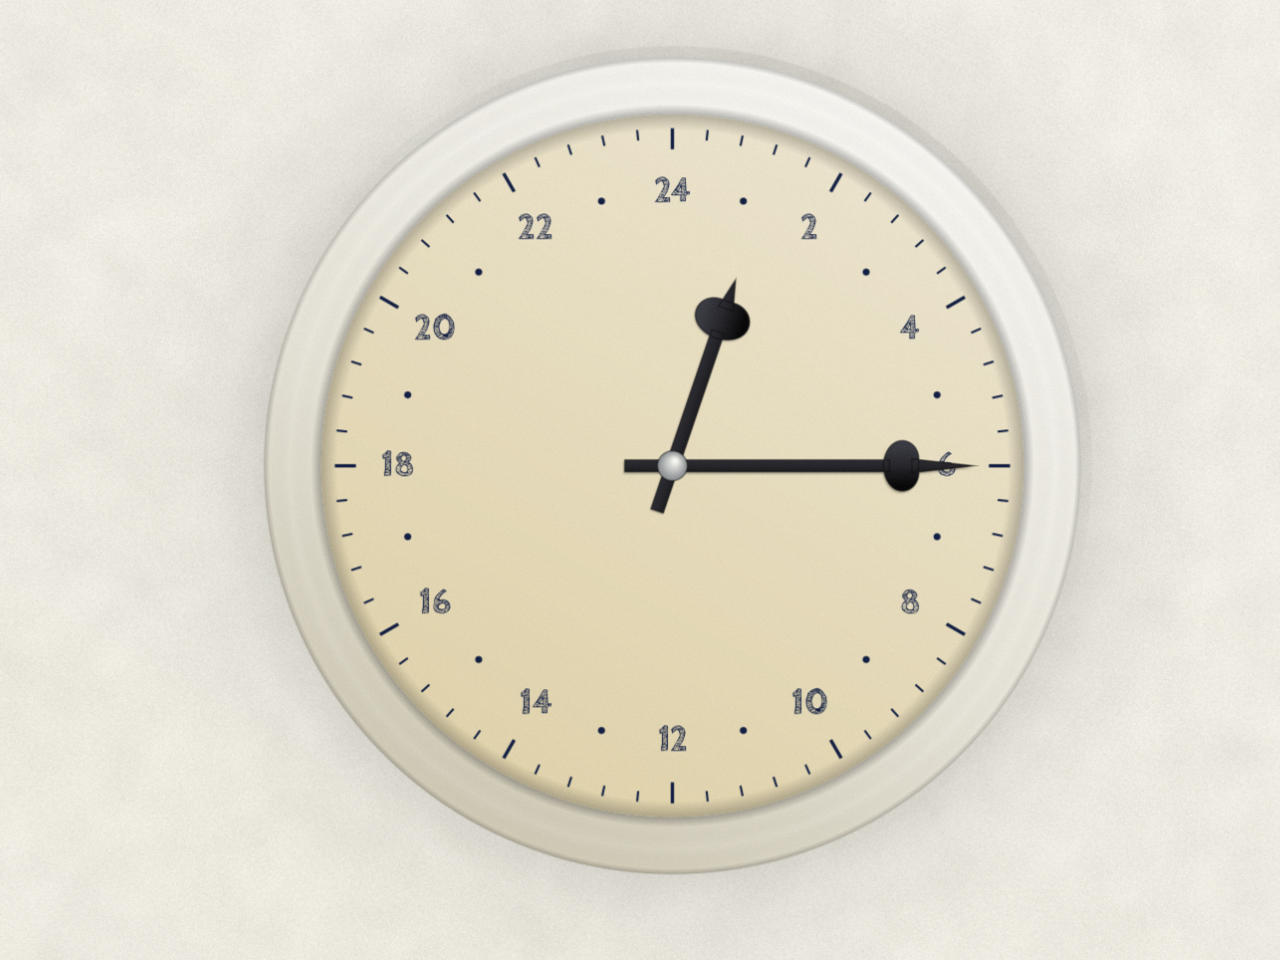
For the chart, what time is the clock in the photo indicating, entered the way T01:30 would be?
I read T01:15
